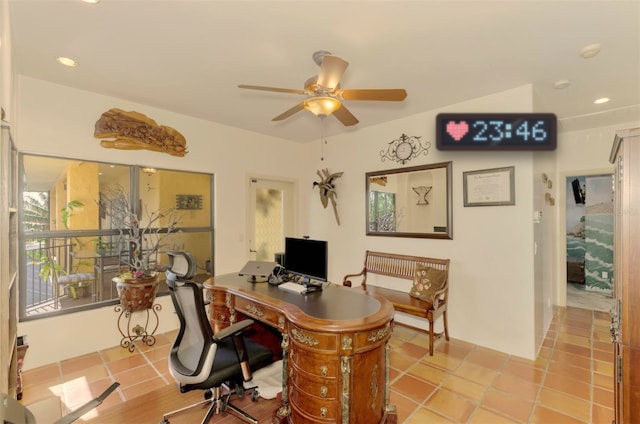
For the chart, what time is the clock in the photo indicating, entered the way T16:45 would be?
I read T23:46
